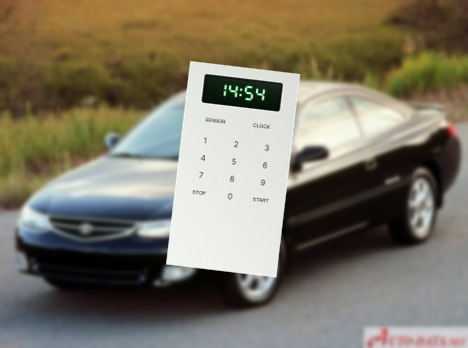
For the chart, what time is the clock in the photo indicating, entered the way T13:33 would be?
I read T14:54
